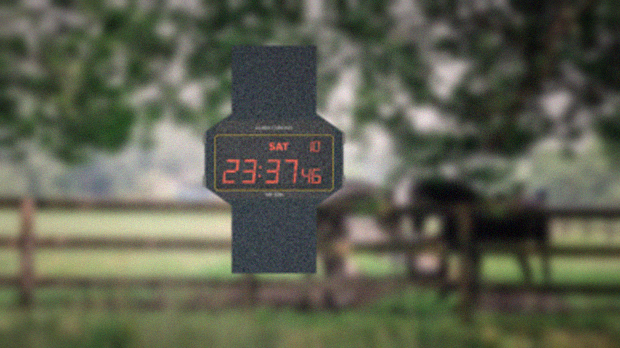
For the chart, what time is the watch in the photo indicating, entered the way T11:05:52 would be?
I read T23:37:46
